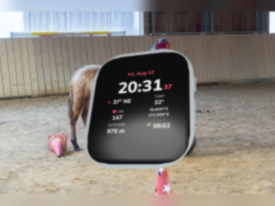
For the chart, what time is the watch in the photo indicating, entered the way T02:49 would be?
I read T20:31
